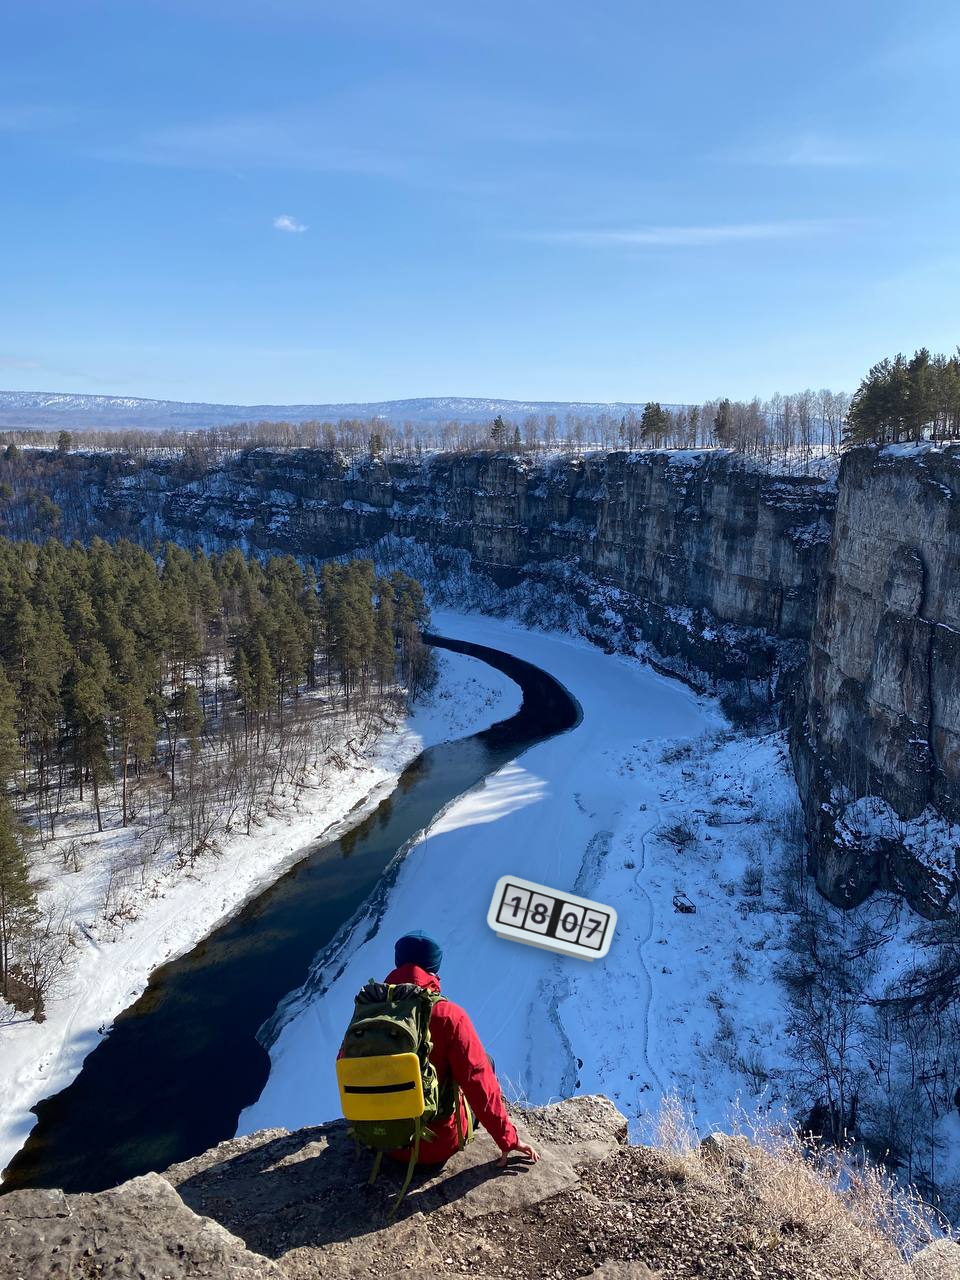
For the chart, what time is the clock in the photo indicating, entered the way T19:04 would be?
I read T18:07
